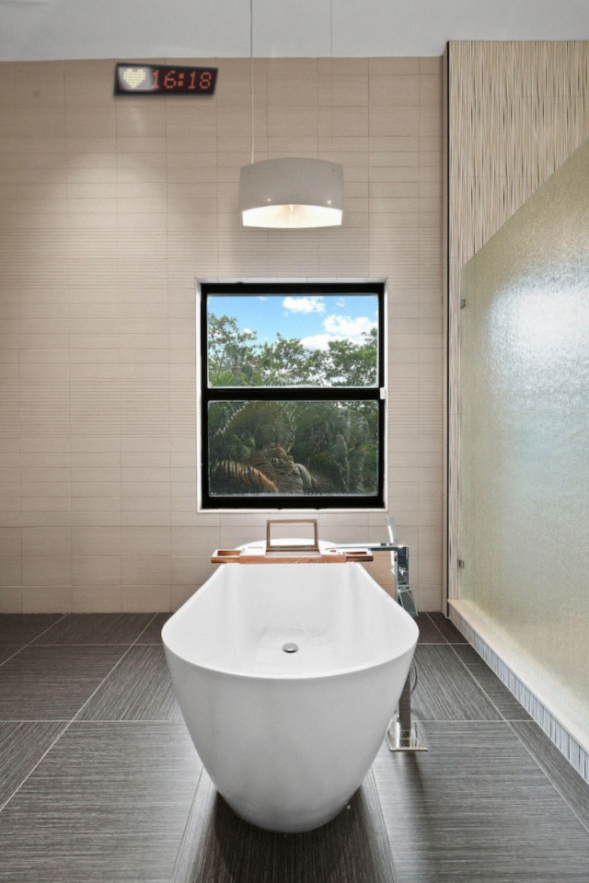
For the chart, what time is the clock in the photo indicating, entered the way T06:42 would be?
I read T16:18
